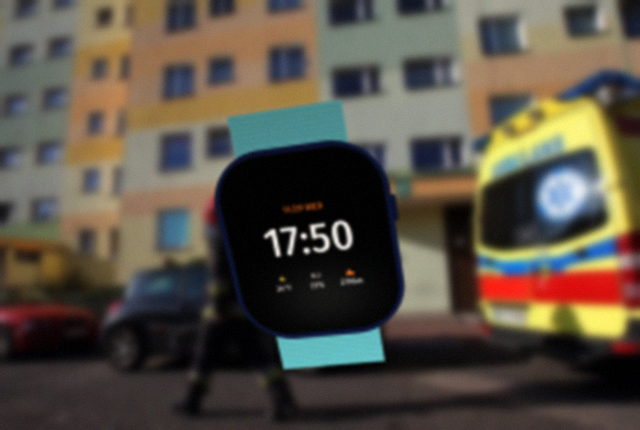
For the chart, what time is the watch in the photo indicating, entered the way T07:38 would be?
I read T17:50
